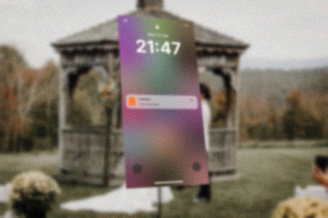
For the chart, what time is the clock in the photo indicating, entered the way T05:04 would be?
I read T21:47
